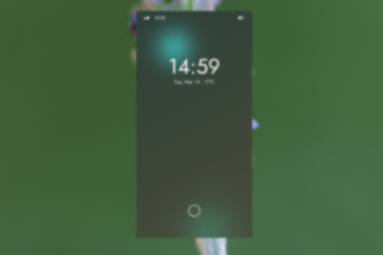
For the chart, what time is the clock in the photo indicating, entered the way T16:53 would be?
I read T14:59
